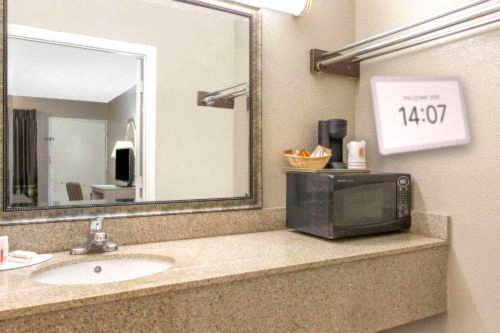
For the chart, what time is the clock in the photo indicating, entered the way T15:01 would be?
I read T14:07
